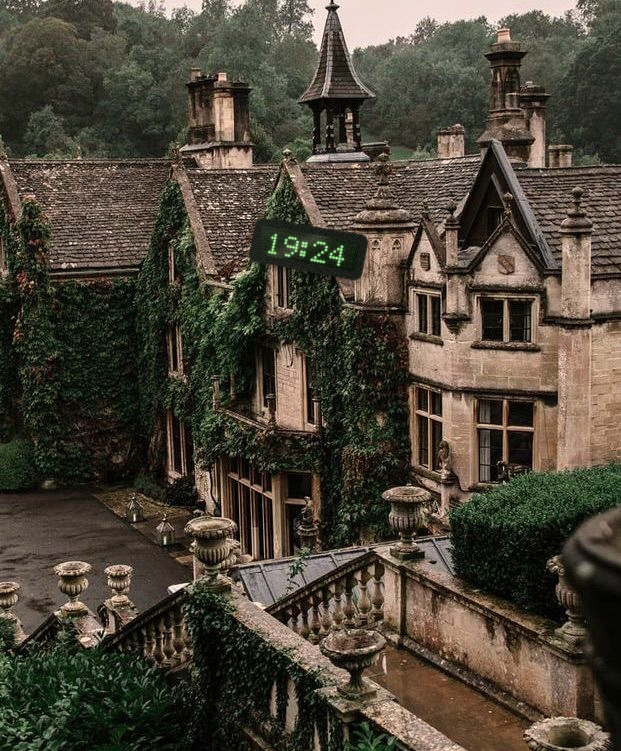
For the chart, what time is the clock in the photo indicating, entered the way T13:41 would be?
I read T19:24
